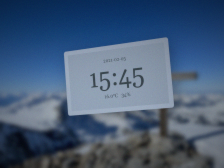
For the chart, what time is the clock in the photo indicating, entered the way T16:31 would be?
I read T15:45
